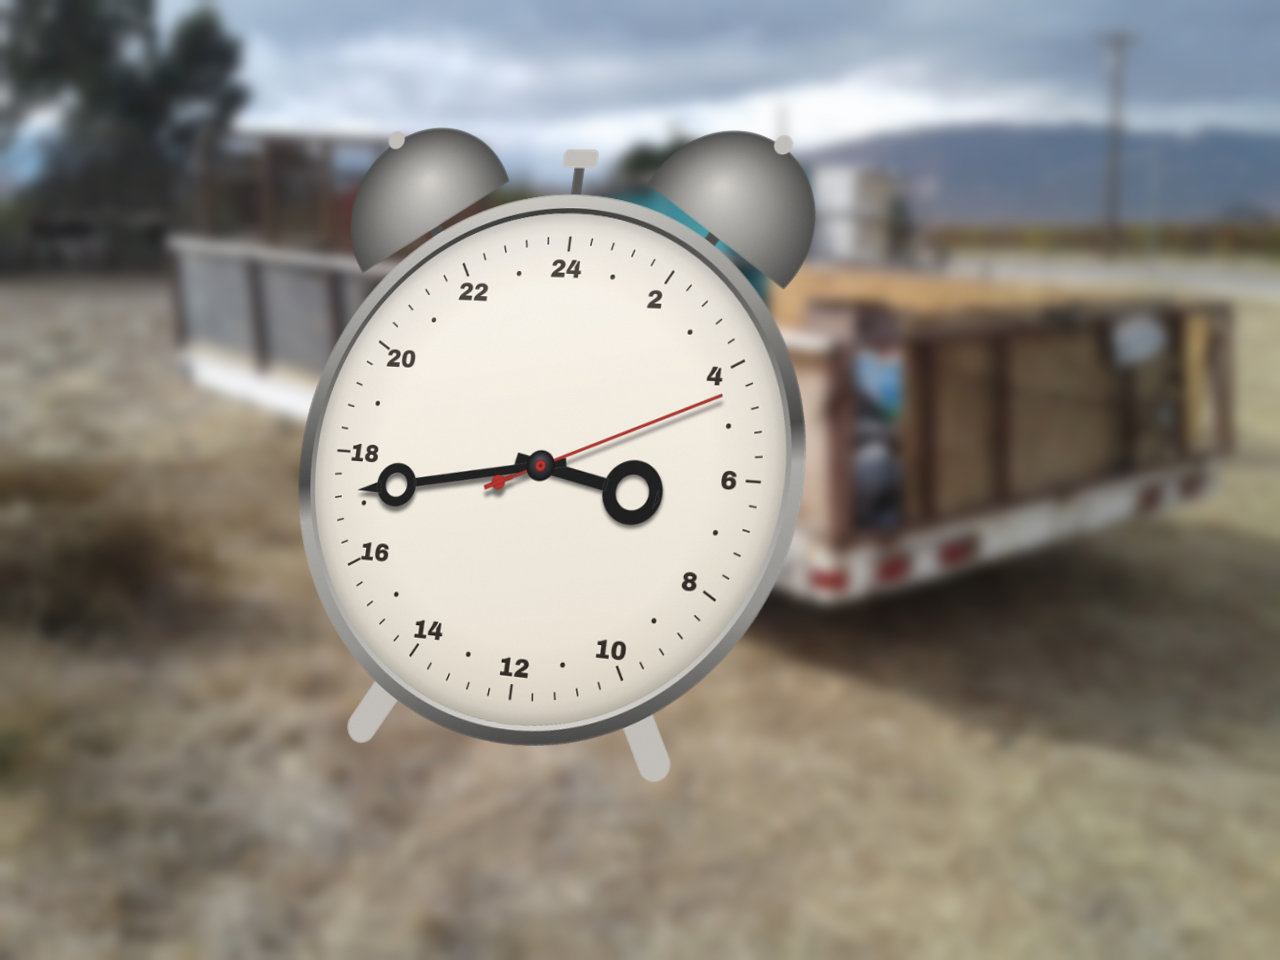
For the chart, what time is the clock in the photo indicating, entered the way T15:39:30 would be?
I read T06:43:11
